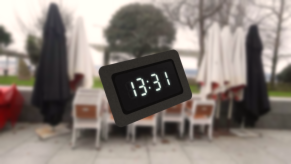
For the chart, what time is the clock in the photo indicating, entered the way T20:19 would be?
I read T13:31
